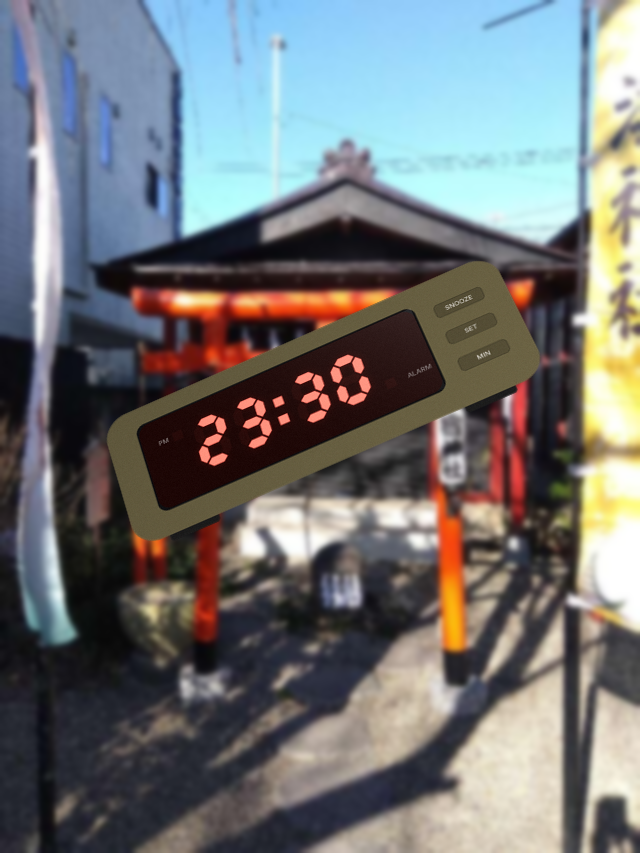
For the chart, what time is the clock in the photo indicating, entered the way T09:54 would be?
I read T23:30
